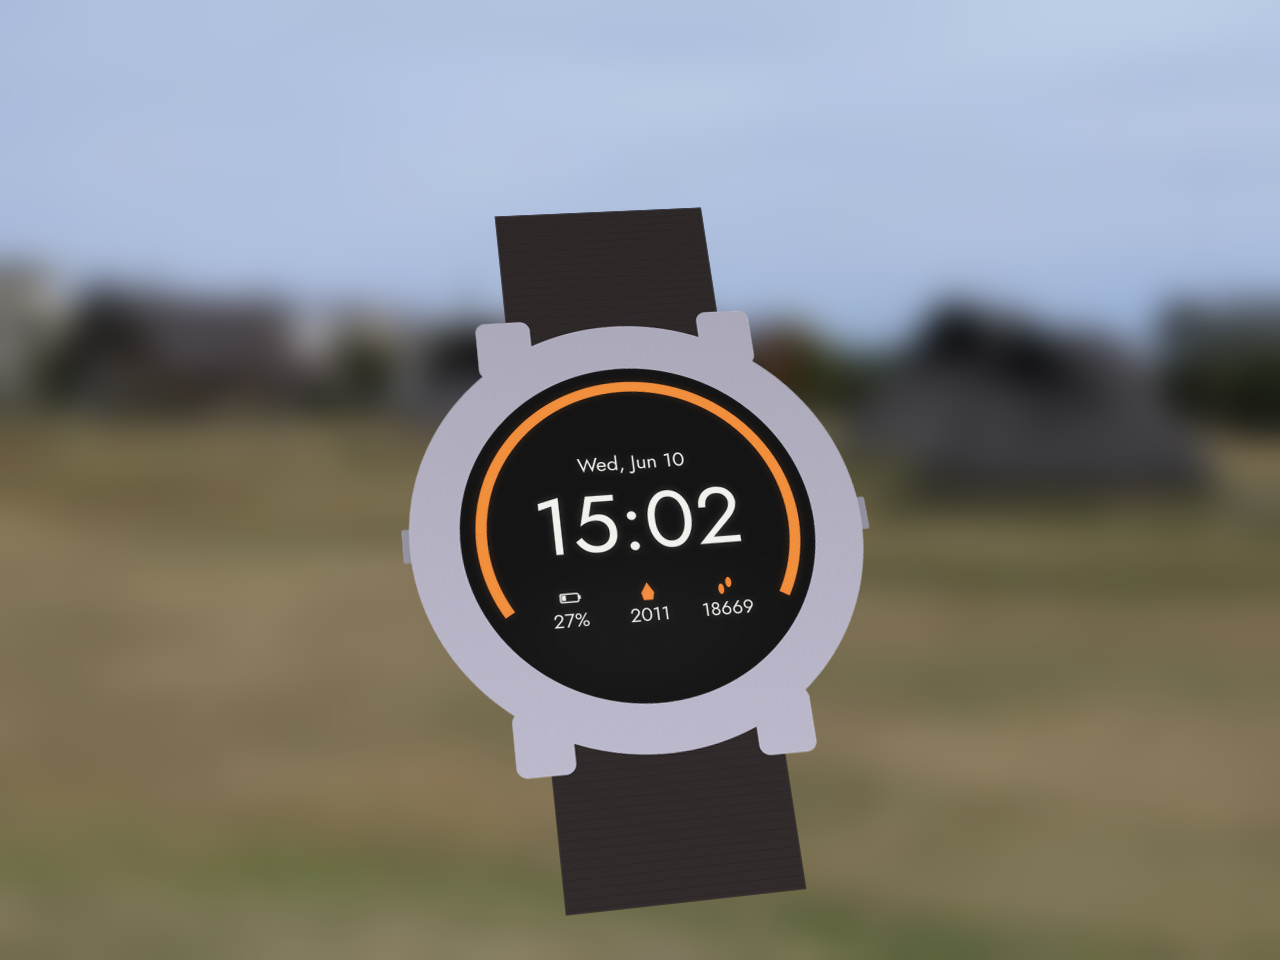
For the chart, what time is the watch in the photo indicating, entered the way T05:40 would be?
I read T15:02
